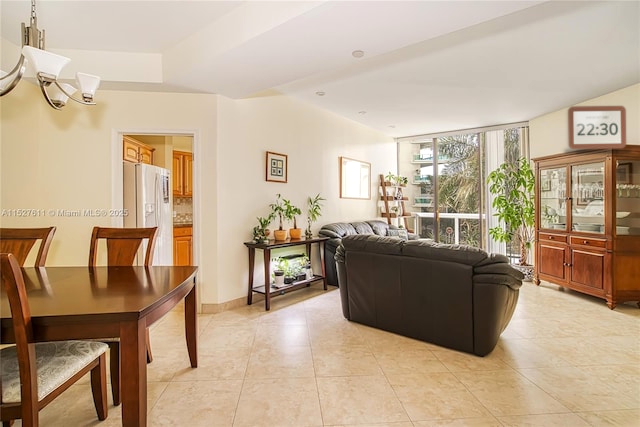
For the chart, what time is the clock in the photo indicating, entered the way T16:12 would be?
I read T22:30
